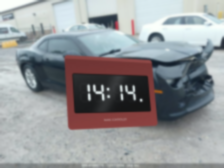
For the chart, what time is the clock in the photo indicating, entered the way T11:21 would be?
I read T14:14
